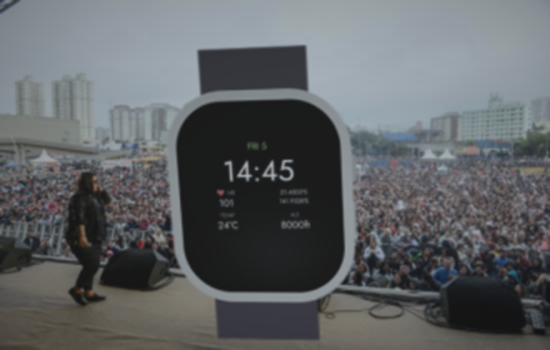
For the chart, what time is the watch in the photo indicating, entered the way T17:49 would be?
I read T14:45
